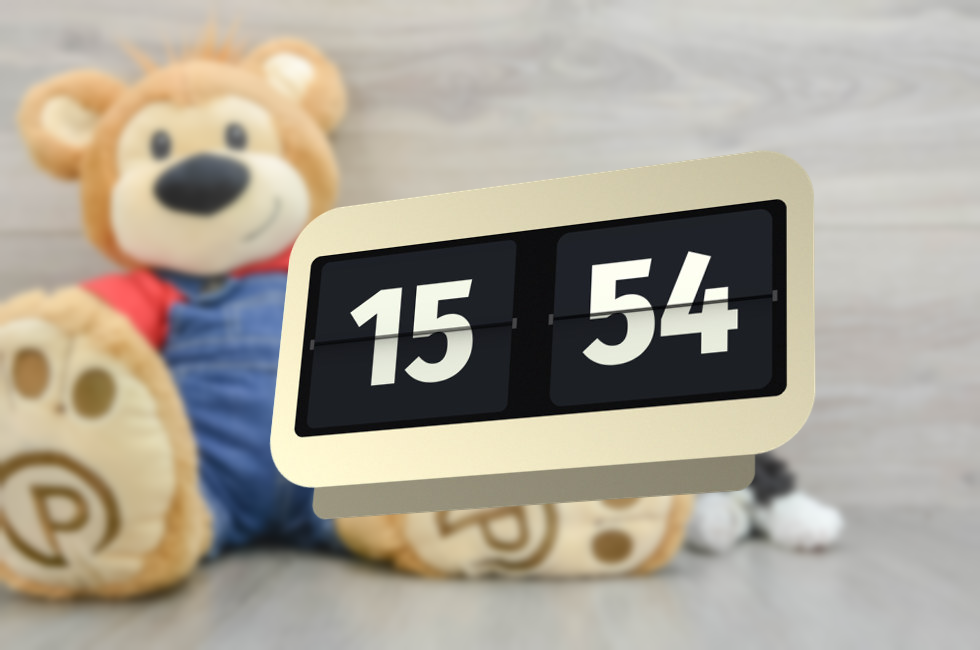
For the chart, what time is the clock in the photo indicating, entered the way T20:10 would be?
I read T15:54
